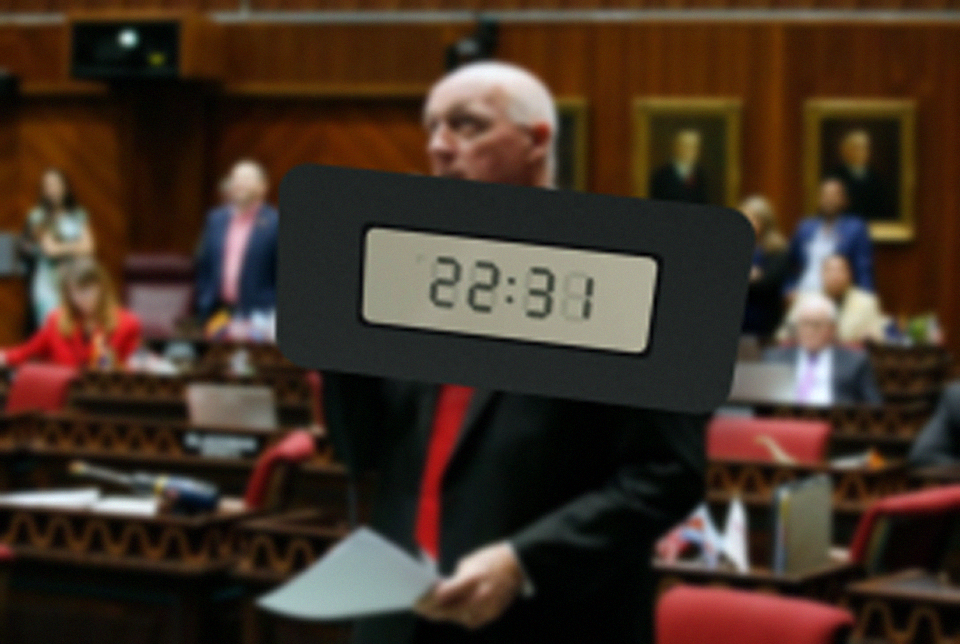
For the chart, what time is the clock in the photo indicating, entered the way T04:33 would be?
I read T22:31
